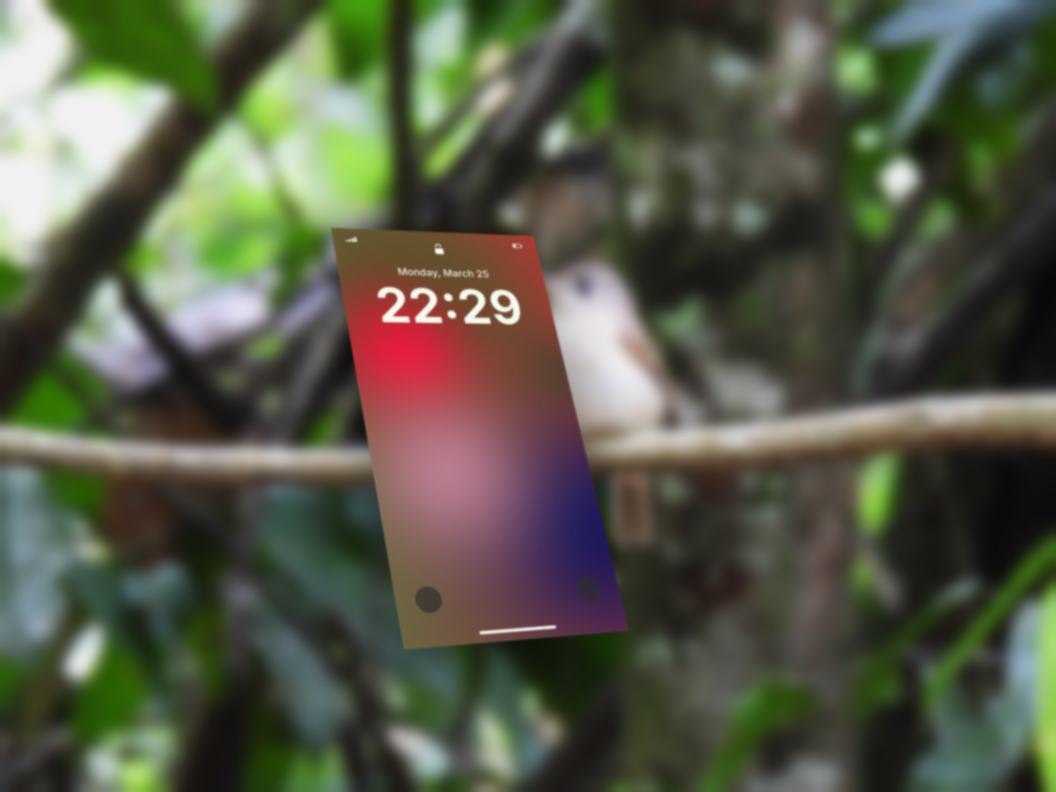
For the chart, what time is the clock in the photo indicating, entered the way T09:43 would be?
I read T22:29
